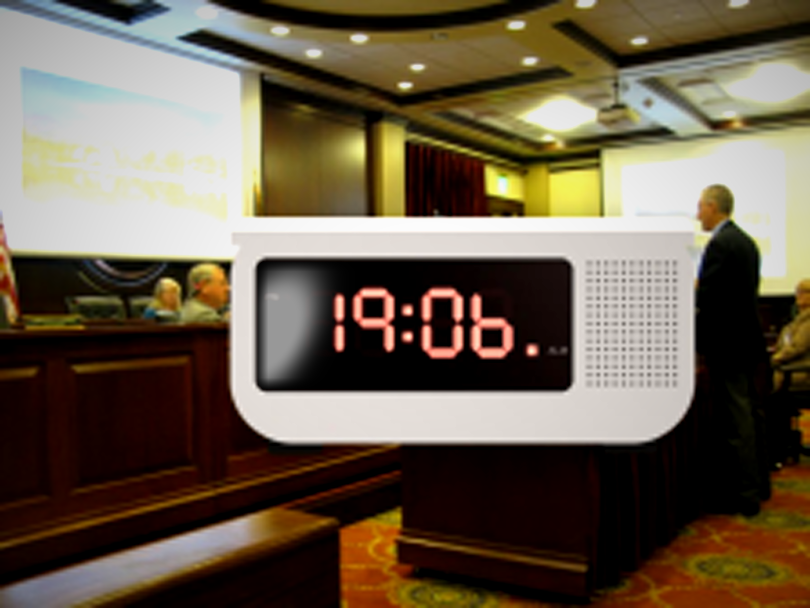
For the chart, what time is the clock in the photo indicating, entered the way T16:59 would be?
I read T19:06
